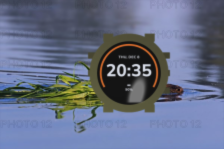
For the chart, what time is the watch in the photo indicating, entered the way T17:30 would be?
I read T20:35
